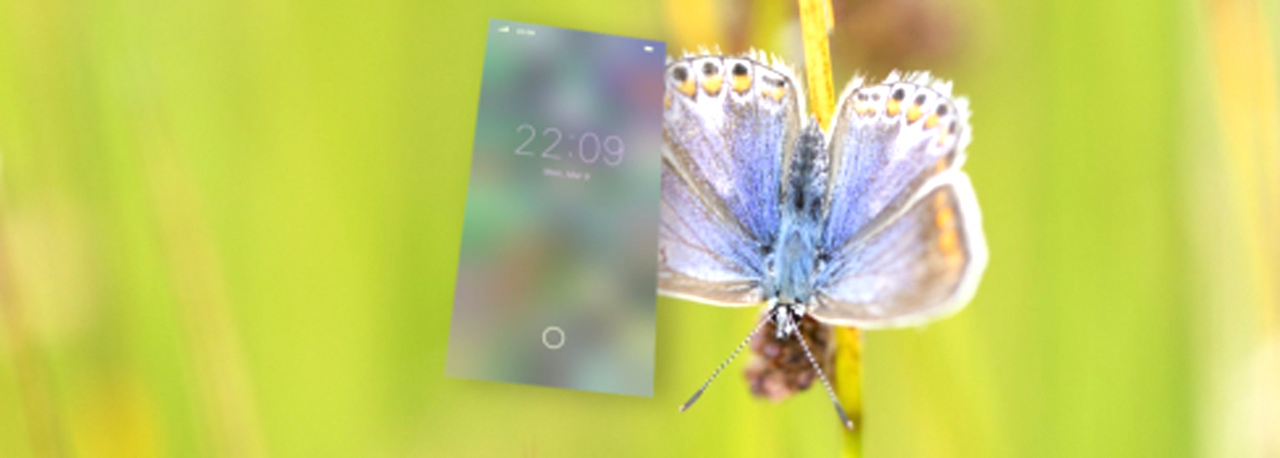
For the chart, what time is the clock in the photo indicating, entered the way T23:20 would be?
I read T22:09
